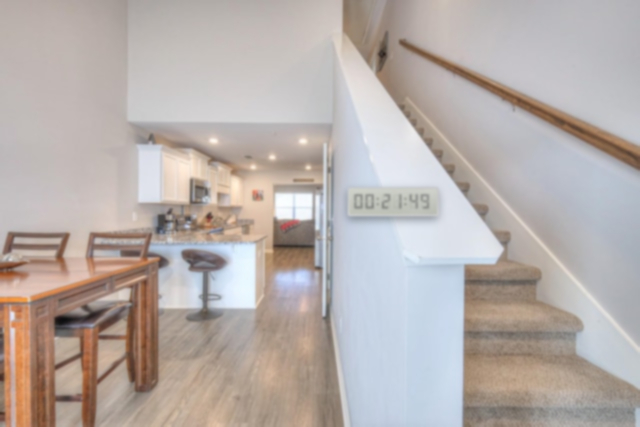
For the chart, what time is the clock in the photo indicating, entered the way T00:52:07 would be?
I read T00:21:49
